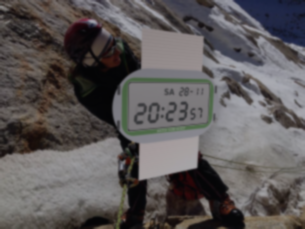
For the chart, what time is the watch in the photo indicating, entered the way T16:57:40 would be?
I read T20:23:57
